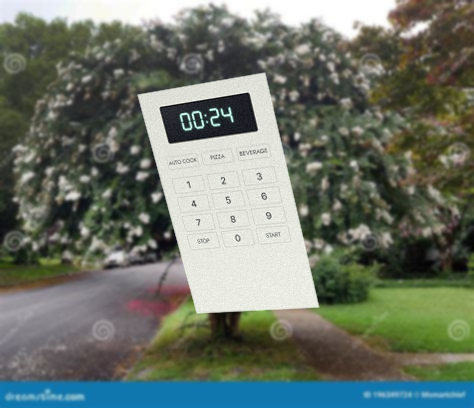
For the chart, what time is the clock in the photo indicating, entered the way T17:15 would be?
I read T00:24
